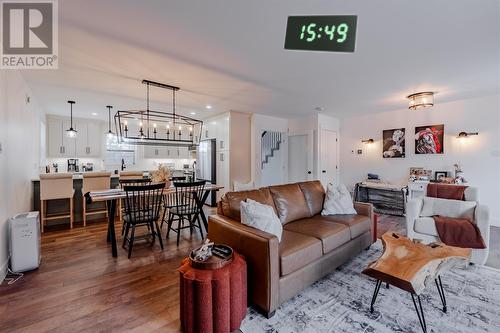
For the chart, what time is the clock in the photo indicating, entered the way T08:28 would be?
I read T15:49
